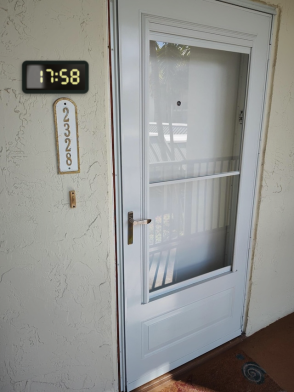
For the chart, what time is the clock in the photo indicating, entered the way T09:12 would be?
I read T17:58
